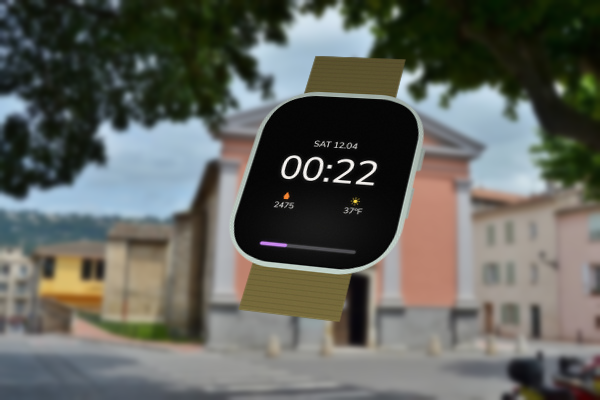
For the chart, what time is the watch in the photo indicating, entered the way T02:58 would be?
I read T00:22
